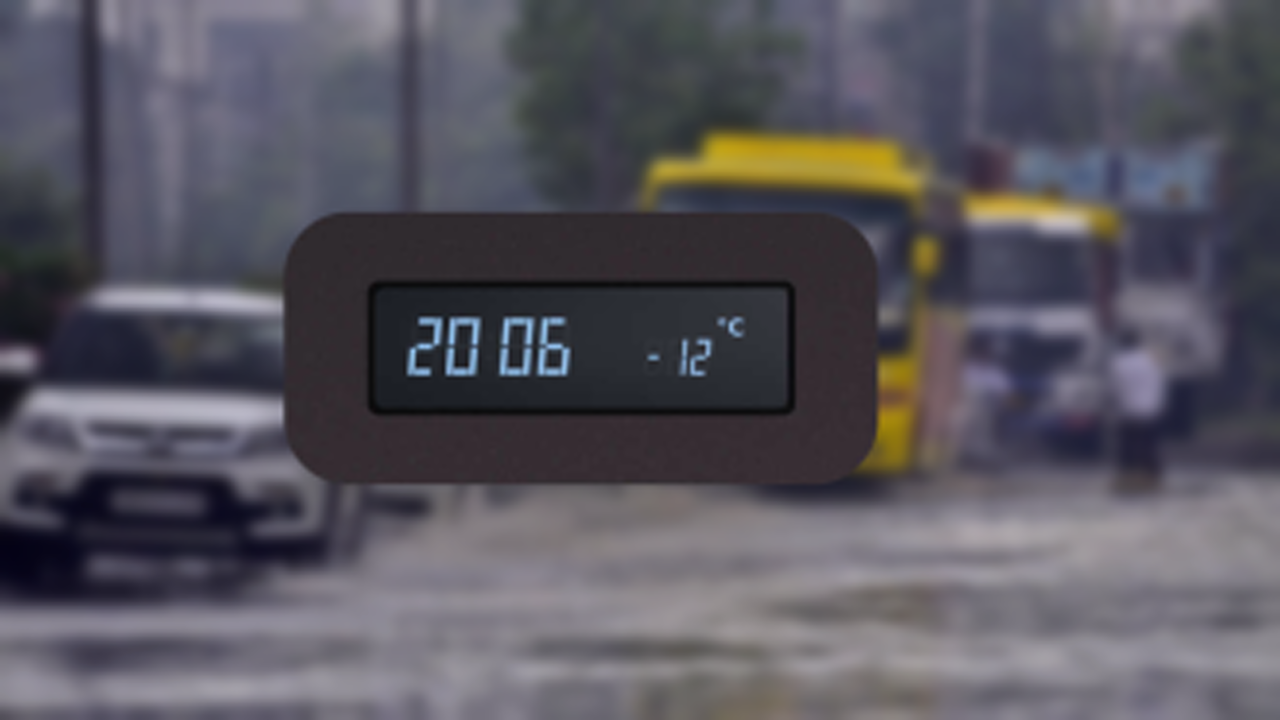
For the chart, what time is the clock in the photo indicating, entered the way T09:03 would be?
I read T20:06
